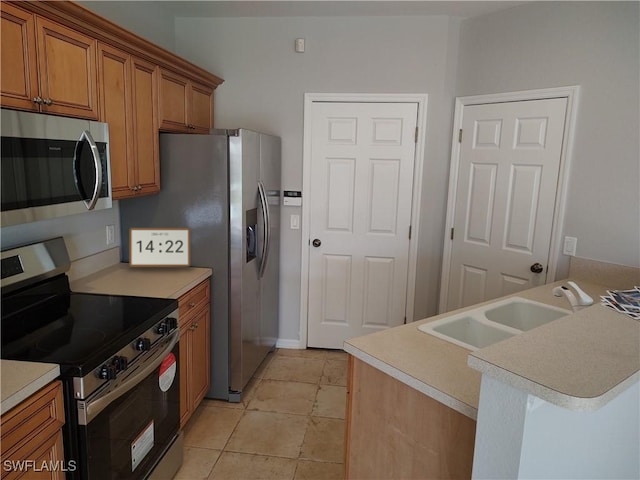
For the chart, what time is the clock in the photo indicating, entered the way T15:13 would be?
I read T14:22
